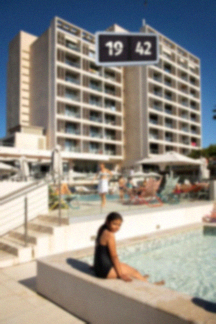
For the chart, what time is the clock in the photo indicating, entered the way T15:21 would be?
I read T19:42
